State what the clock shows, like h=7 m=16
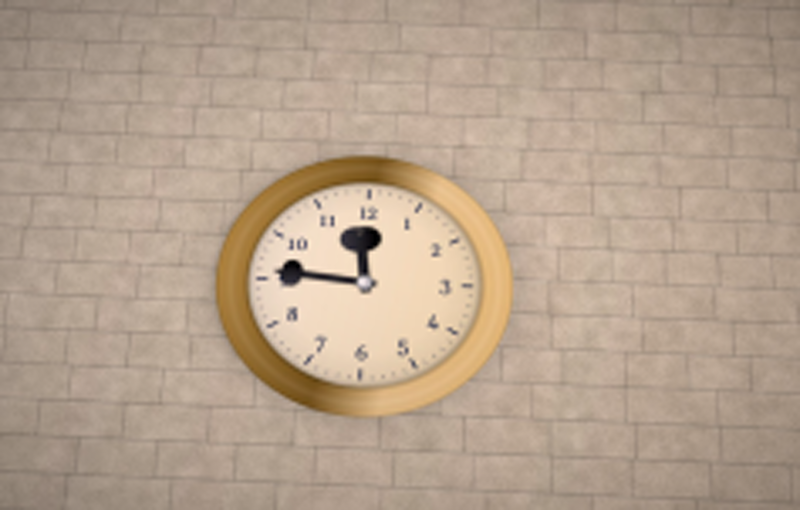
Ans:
h=11 m=46
